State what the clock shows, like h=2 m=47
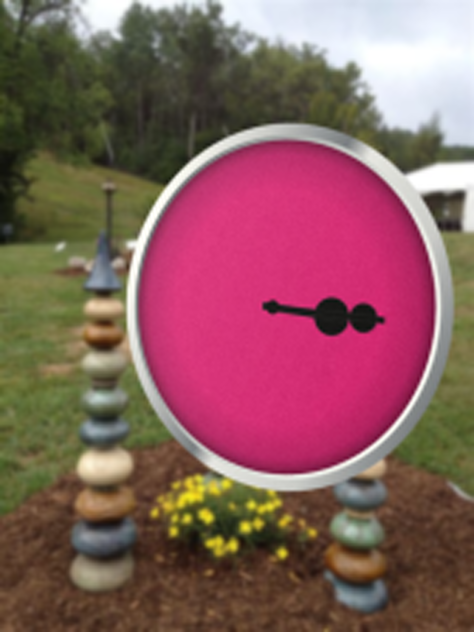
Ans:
h=3 m=16
